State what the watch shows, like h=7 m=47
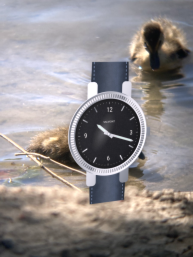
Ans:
h=10 m=18
